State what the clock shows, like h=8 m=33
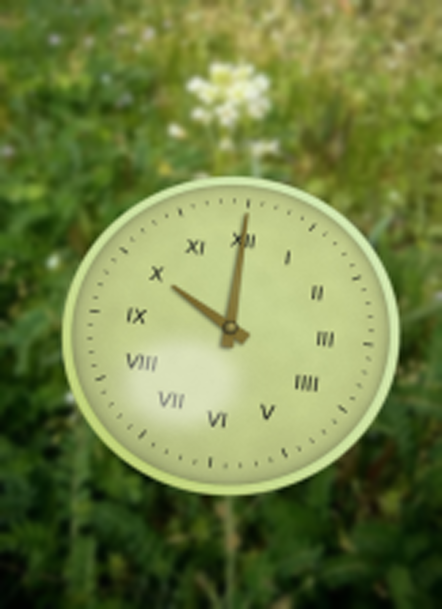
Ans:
h=10 m=0
